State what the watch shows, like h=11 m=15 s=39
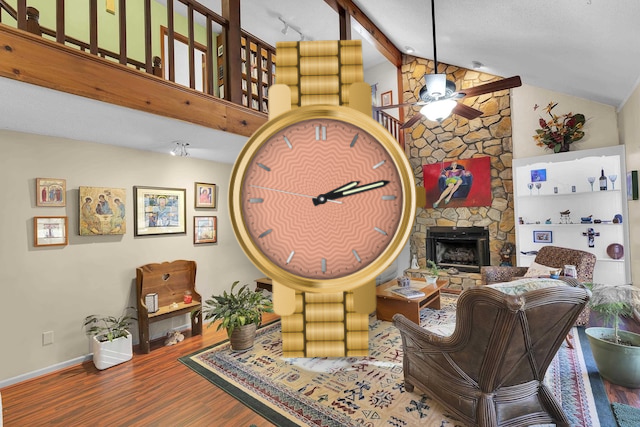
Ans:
h=2 m=12 s=47
